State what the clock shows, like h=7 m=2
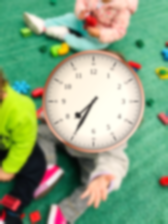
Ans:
h=7 m=35
